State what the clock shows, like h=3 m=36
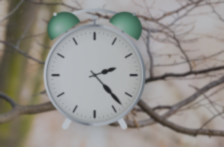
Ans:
h=2 m=23
